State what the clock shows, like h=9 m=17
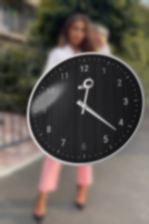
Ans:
h=12 m=22
